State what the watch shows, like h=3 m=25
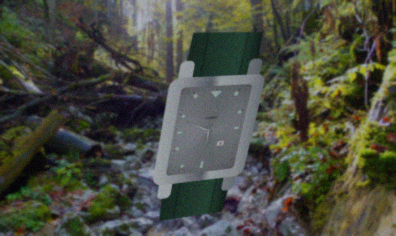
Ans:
h=5 m=49
